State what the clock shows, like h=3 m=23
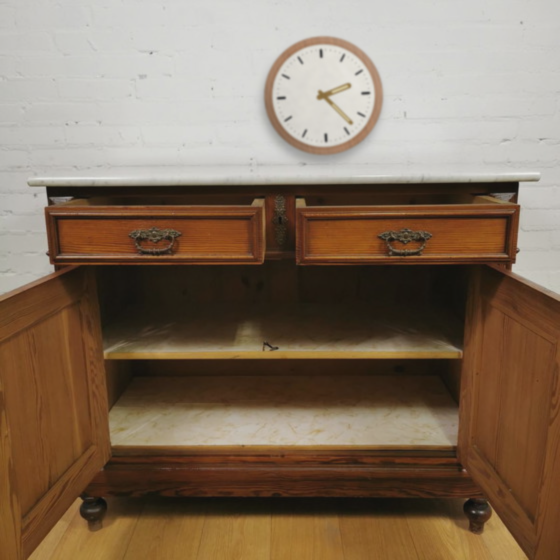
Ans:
h=2 m=23
